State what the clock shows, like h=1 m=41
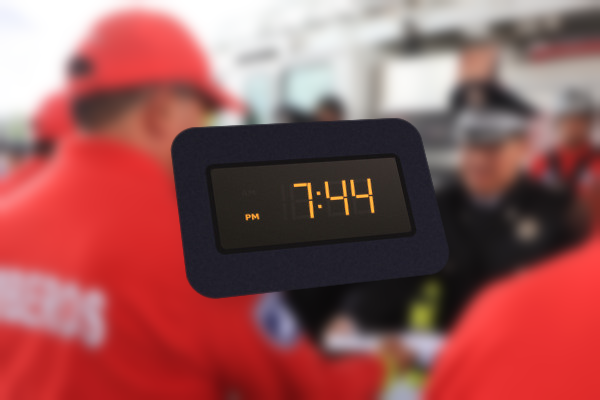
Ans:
h=7 m=44
